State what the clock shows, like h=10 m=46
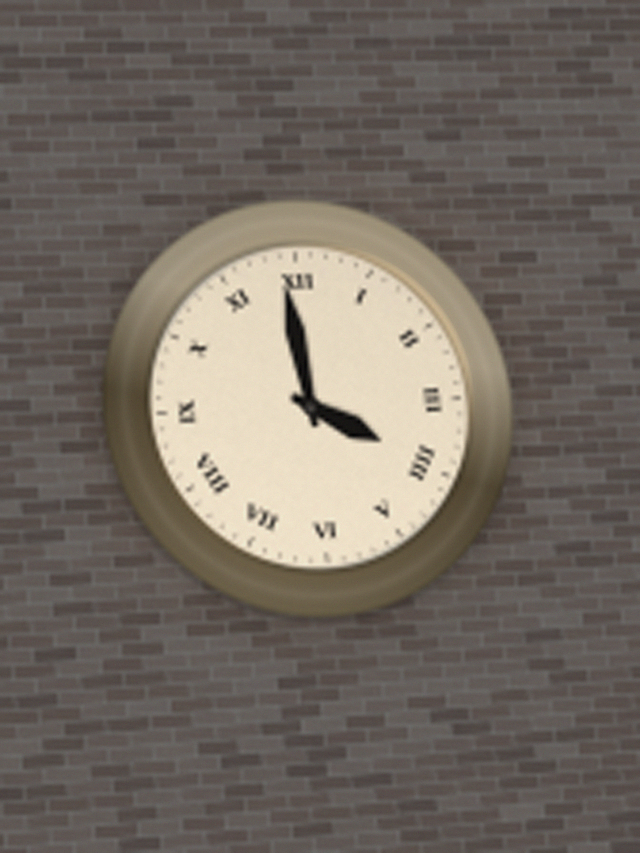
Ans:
h=3 m=59
